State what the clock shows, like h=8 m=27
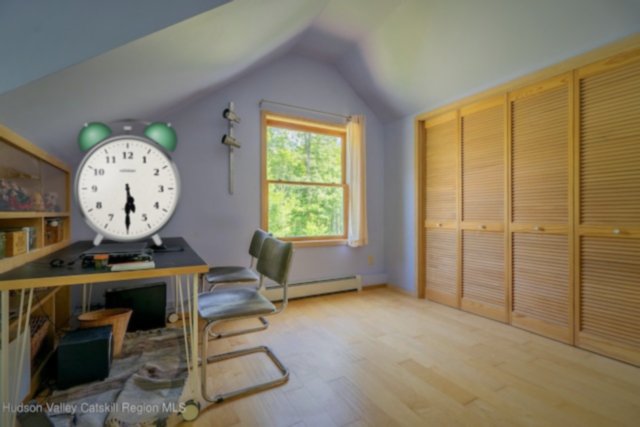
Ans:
h=5 m=30
